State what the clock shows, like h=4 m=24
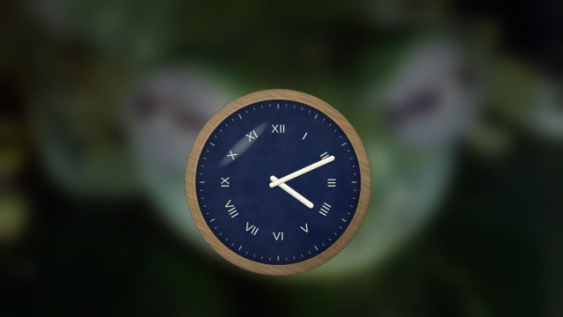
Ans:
h=4 m=11
